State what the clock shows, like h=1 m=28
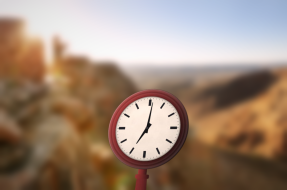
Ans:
h=7 m=1
